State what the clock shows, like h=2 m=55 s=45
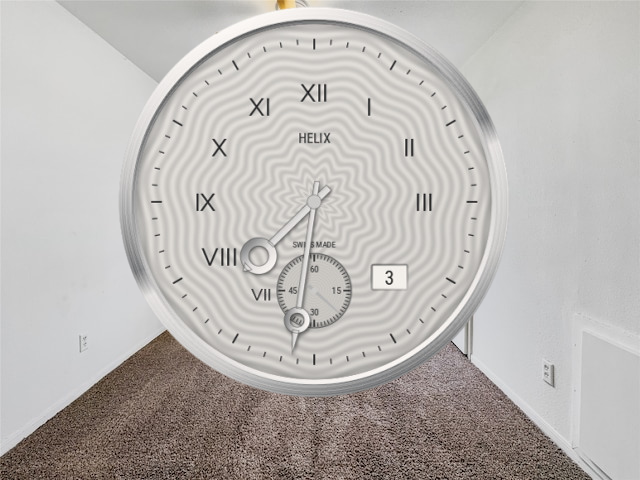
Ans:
h=7 m=31 s=22
